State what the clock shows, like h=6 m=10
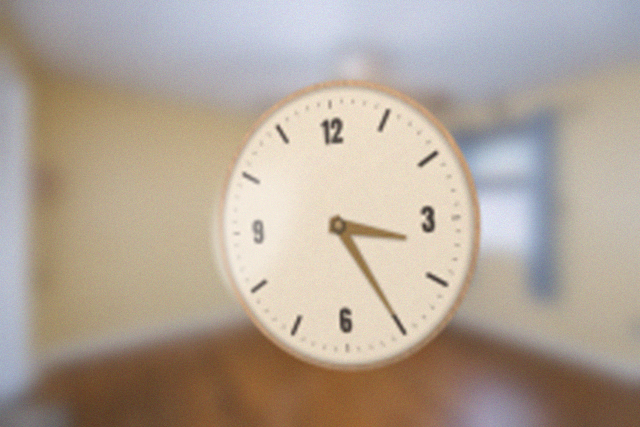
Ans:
h=3 m=25
